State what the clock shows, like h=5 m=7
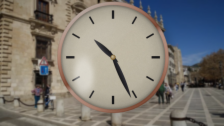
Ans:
h=10 m=26
